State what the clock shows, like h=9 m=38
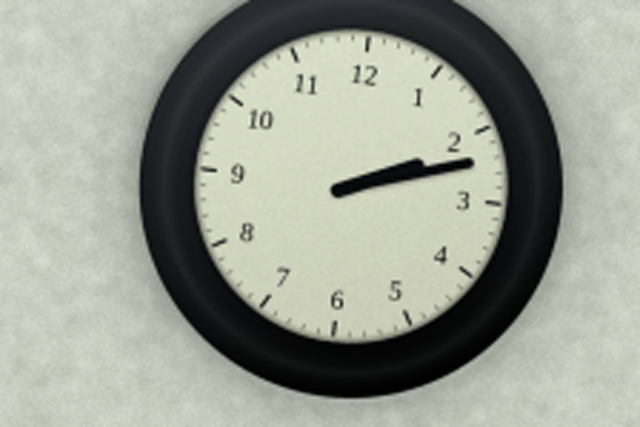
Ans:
h=2 m=12
